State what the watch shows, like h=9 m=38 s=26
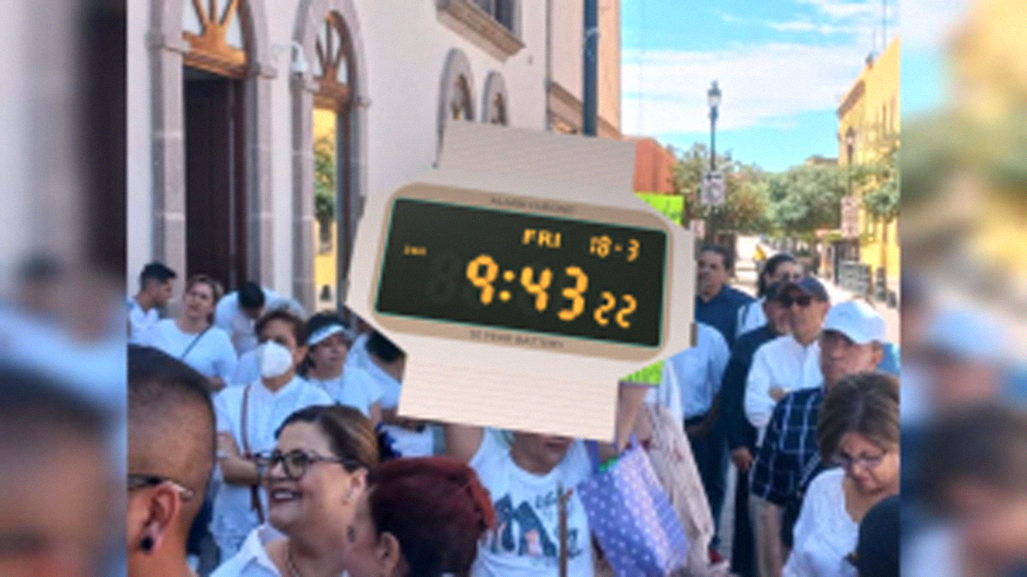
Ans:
h=9 m=43 s=22
